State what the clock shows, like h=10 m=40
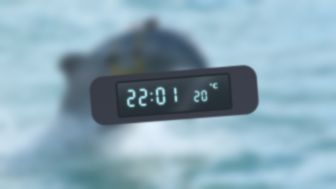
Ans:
h=22 m=1
